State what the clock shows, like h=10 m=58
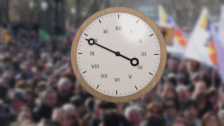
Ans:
h=3 m=49
